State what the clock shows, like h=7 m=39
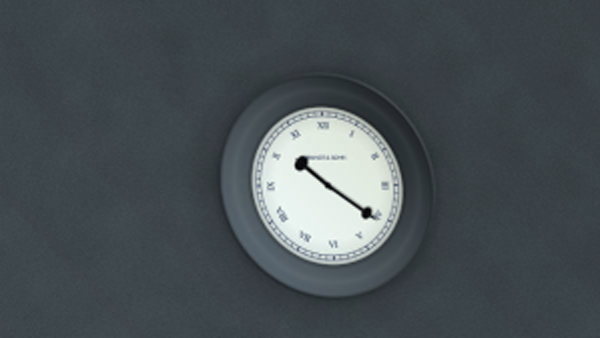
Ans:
h=10 m=21
